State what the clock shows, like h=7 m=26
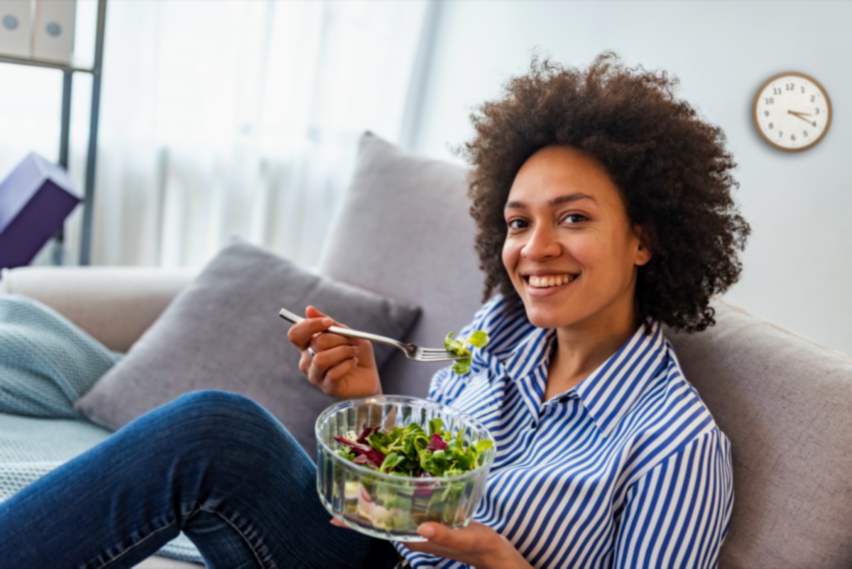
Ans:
h=3 m=20
